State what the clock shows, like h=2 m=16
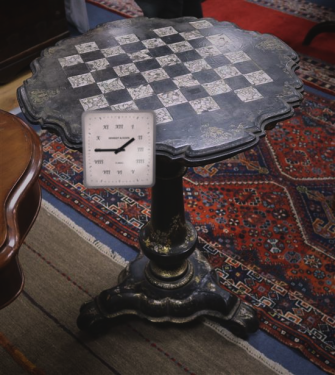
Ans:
h=1 m=45
